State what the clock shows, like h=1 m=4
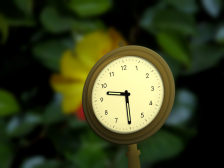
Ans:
h=9 m=30
